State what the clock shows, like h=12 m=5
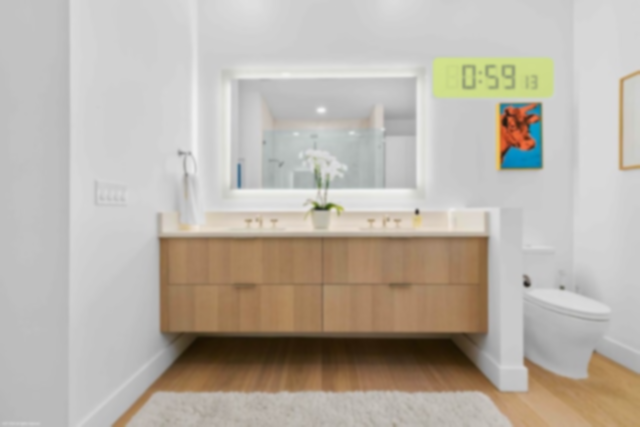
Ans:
h=0 m=59
